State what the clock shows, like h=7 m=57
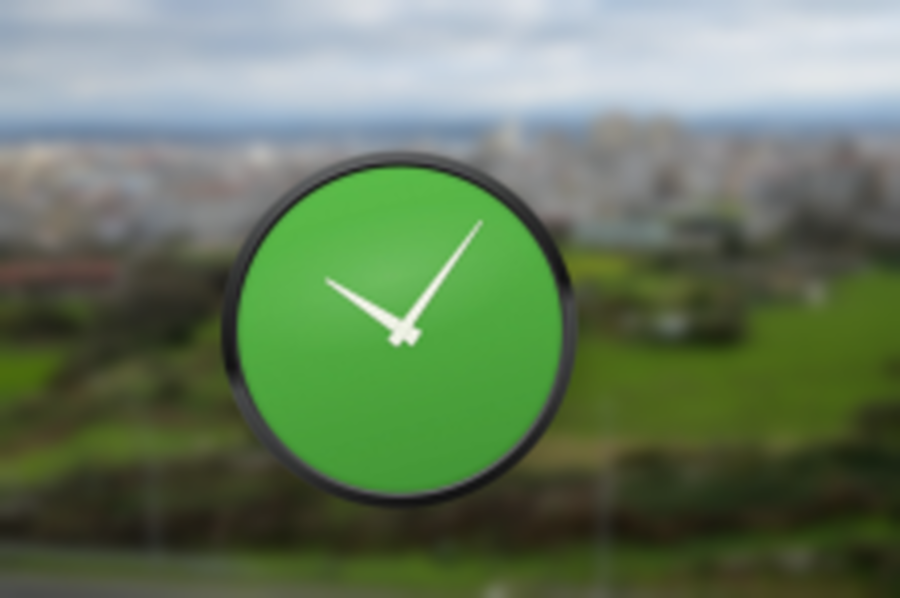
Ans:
h=10 m=6
